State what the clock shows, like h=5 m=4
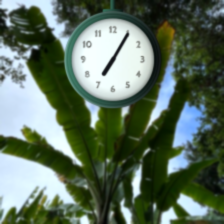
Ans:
h=7 m=5
